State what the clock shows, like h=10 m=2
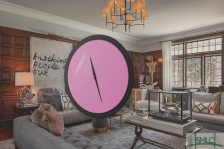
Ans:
h=11 m=27
